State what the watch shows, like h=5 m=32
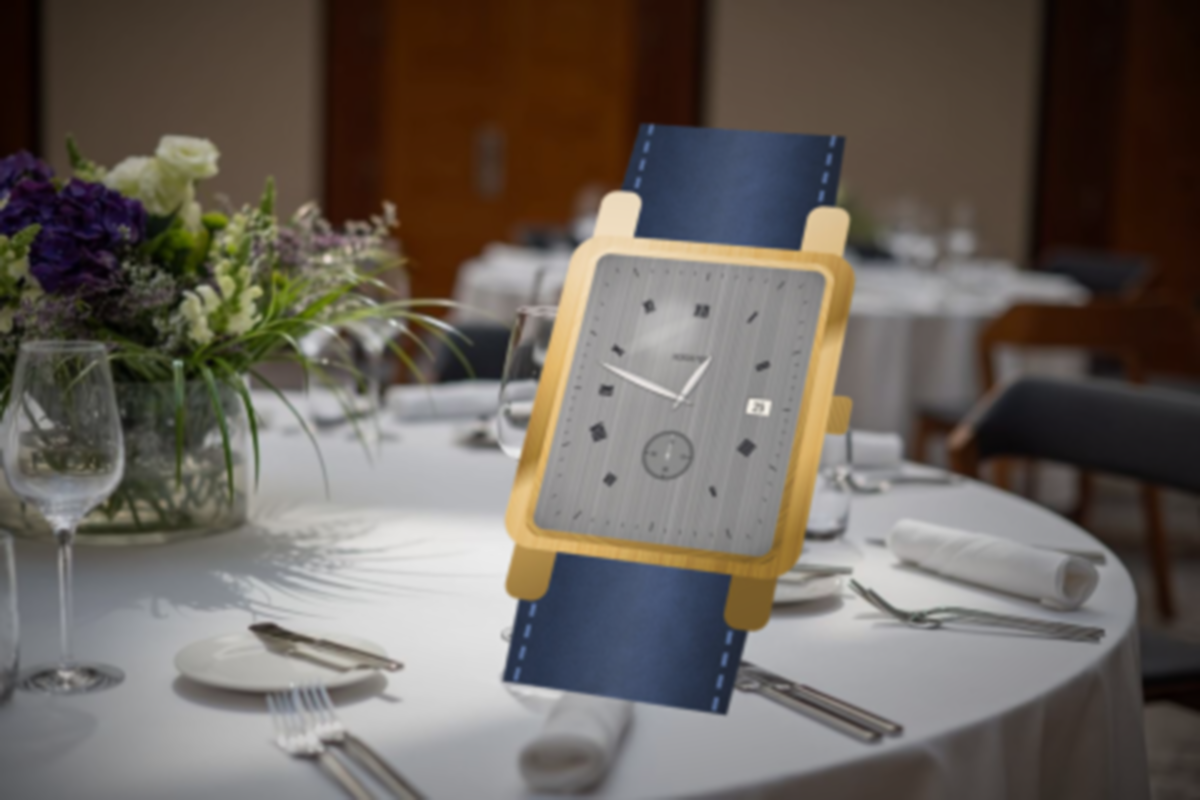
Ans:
h=12 m=48
